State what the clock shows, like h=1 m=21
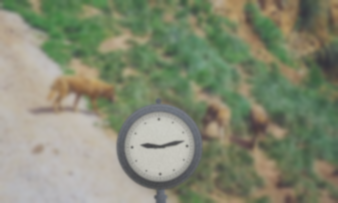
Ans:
h=9 m=13
